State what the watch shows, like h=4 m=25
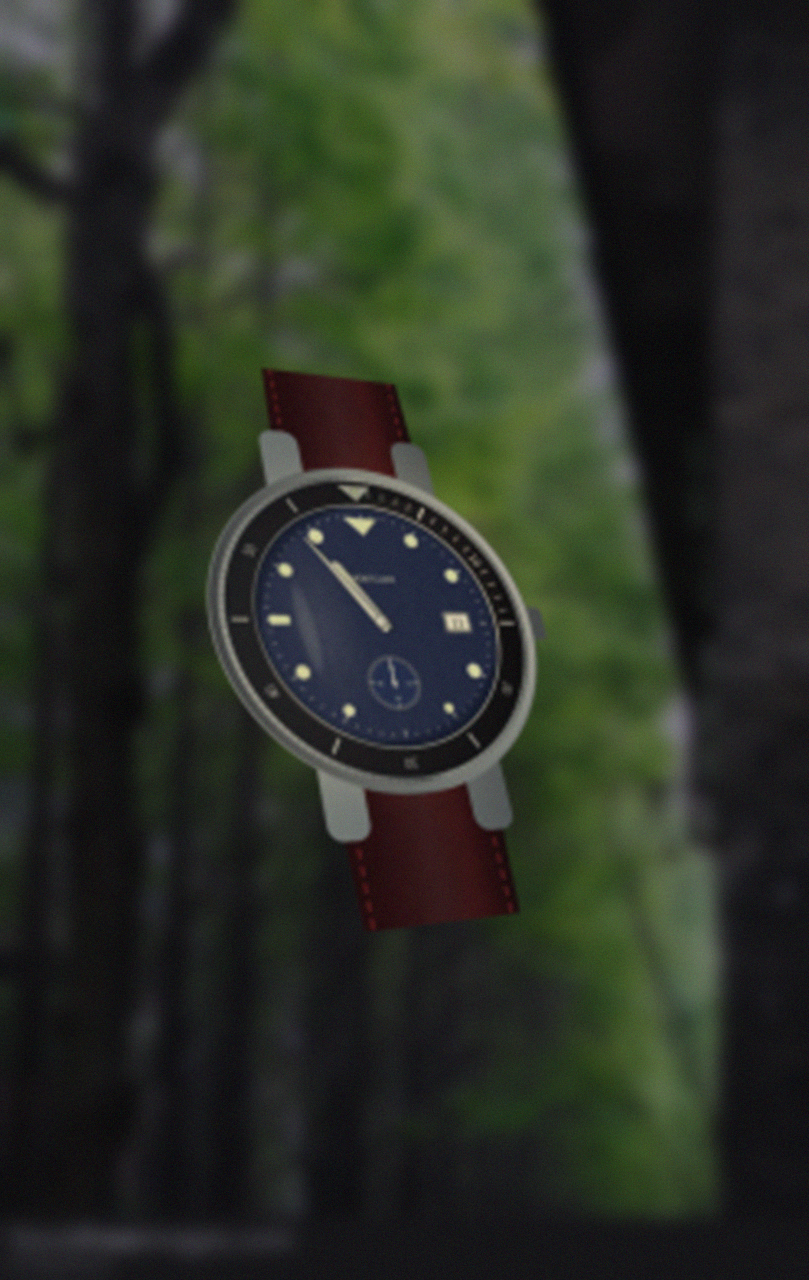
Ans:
h=10 m=54
